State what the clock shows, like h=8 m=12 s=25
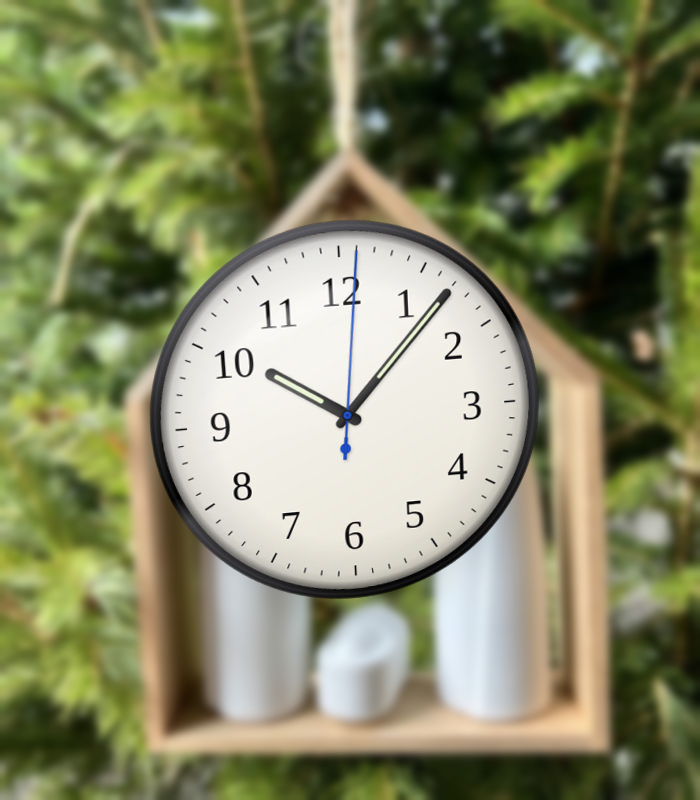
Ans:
h=10 m=7 s=1
